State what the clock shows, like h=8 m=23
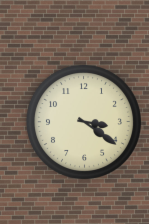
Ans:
h=3 m=21
